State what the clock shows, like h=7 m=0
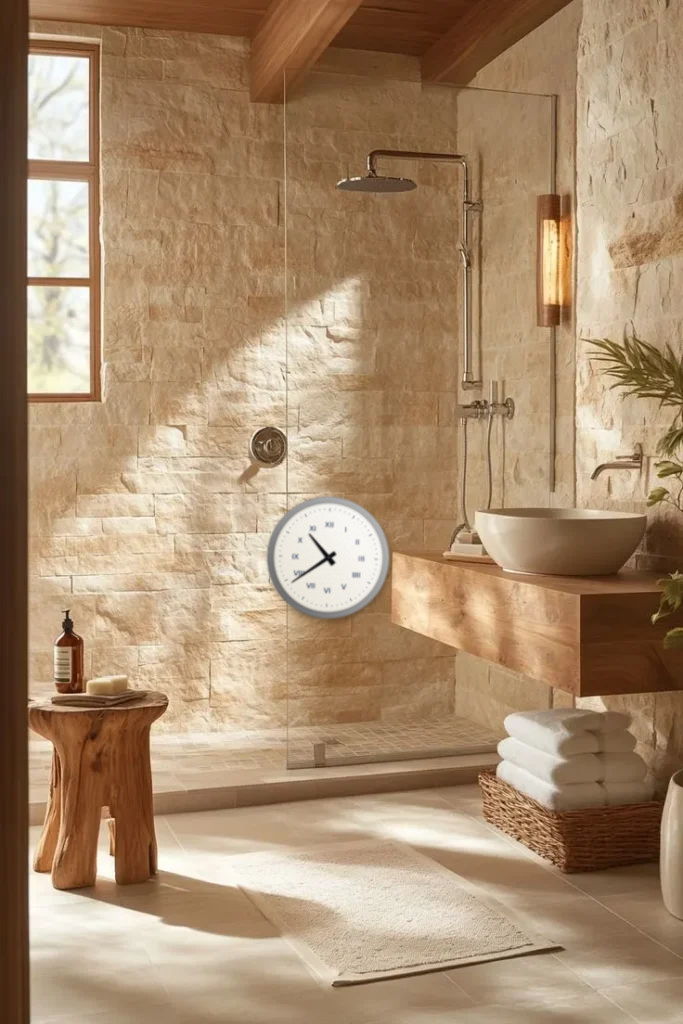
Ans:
h=10 m=39
